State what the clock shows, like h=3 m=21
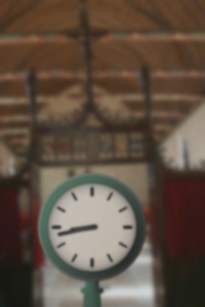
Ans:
h=8 m=43
